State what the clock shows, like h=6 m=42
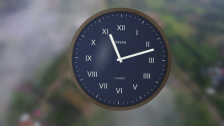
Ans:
h=11 m=12
